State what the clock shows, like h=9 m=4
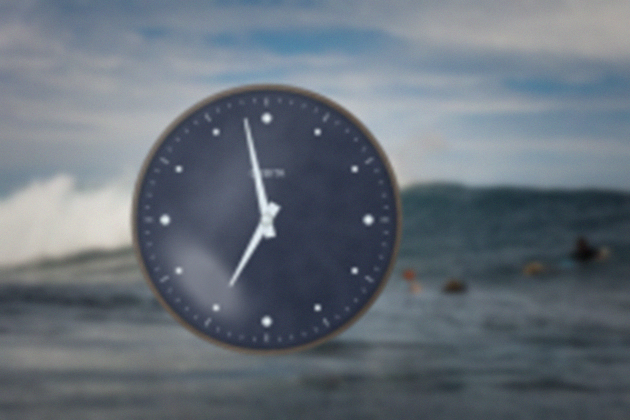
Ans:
h=6 m=58
